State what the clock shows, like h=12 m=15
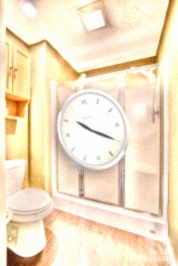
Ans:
h=10 m=20
